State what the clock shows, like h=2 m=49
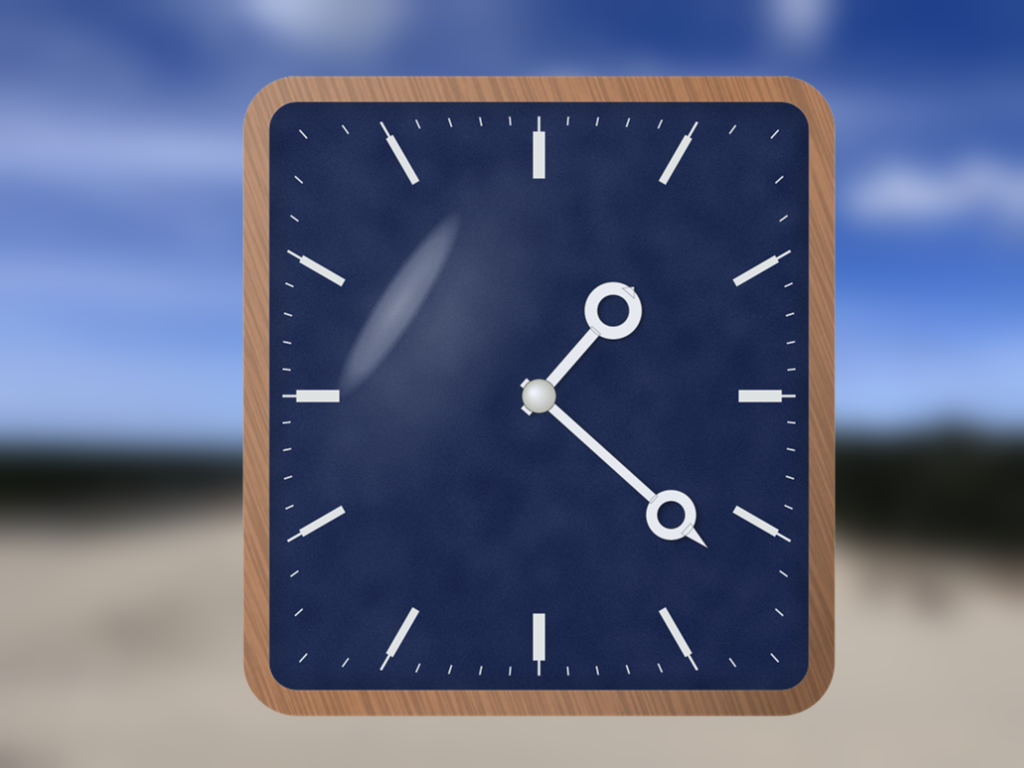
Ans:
h=1 m=22
